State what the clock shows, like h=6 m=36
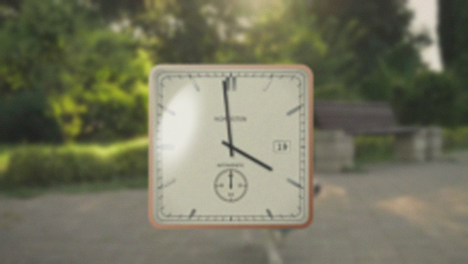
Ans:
h=3 m=59
